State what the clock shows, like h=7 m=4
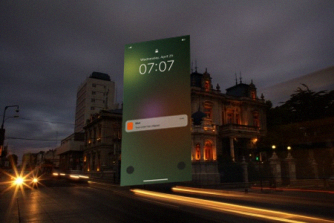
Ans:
h=7 m=7
